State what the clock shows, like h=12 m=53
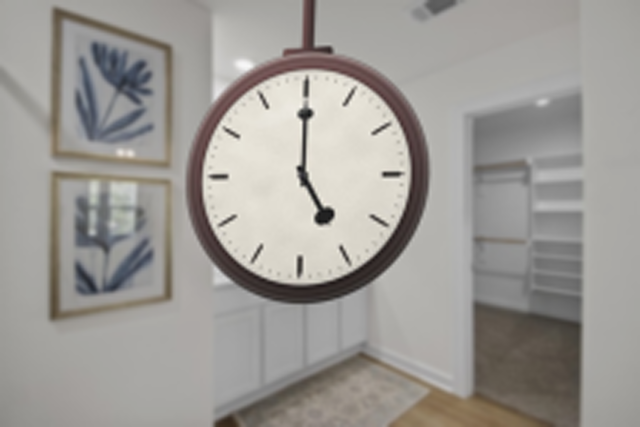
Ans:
h=5 m=0
